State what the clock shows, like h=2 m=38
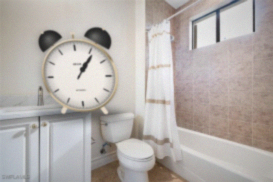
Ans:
h=1 m=6
